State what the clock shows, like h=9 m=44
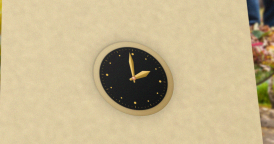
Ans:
h=1 m=59
